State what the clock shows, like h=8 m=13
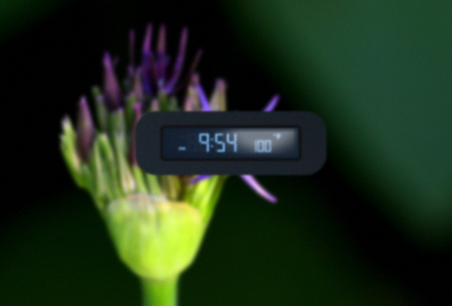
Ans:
h=9 m=54
